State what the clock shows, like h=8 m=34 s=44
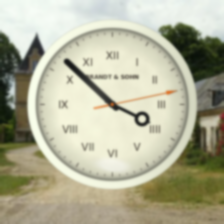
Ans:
h=3 m=52 s=13
